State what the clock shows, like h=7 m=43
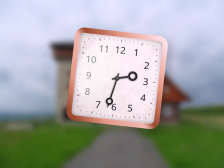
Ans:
h=2 m=32
